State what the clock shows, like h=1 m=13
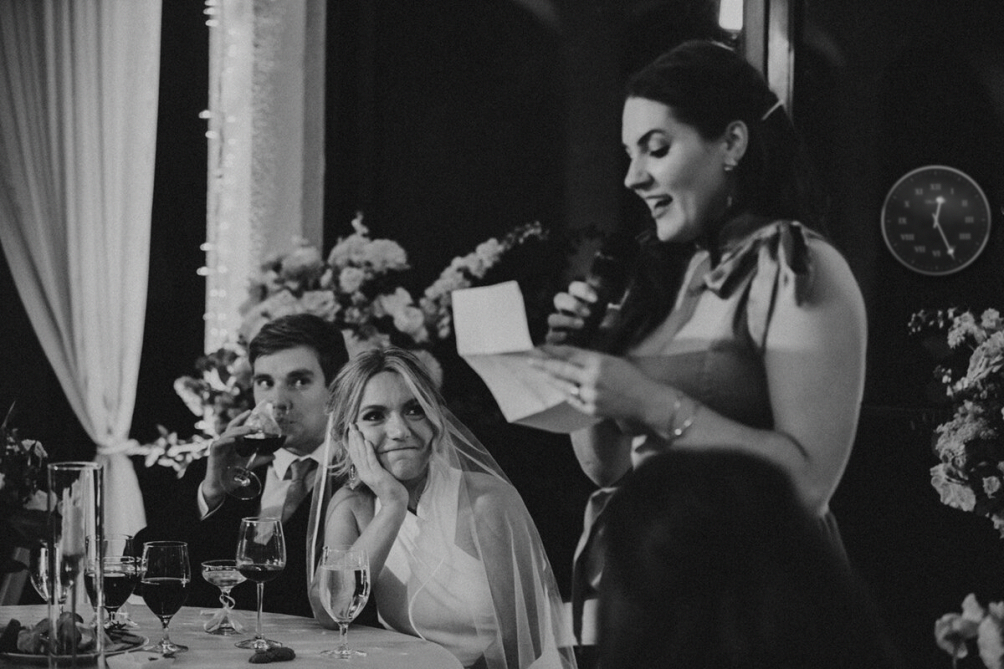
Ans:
h=12 m=26
